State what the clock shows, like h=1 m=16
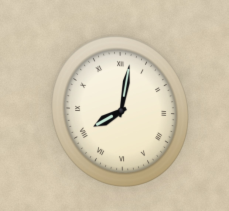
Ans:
h=8 m=2
